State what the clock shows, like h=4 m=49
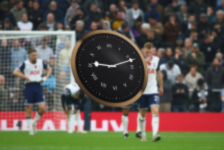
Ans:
h=9 m=12
